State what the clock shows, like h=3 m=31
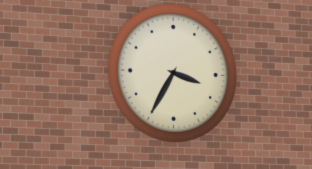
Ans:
h=3 m=35
